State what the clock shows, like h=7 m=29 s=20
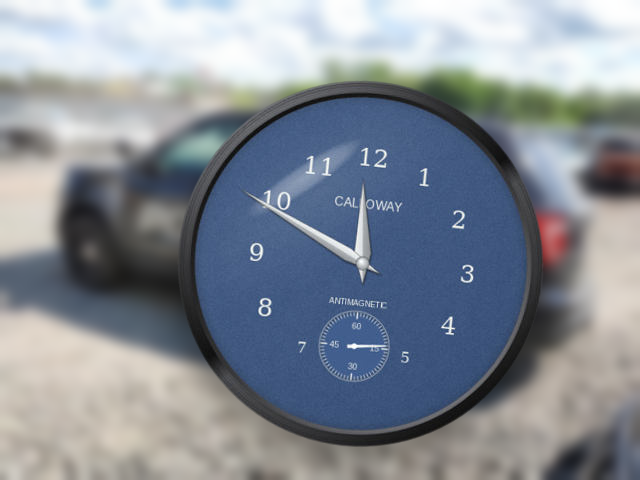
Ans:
h=11 m=49 s=14
